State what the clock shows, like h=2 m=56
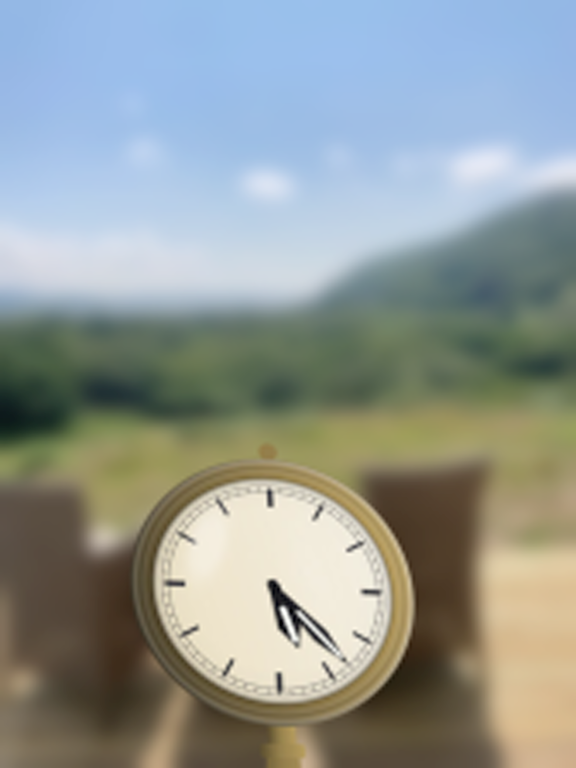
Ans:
h=5 m=23
